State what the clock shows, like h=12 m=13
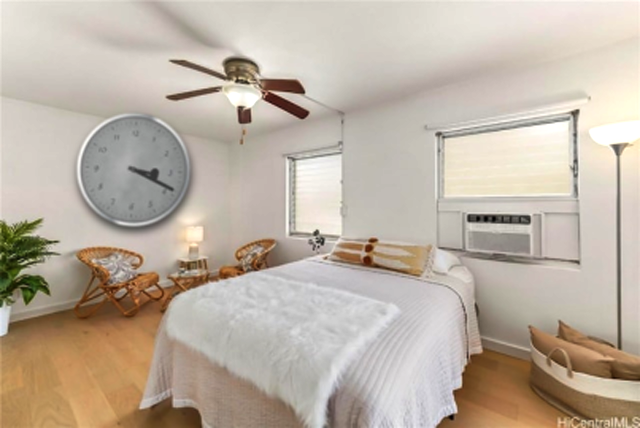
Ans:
h=3 m=19
